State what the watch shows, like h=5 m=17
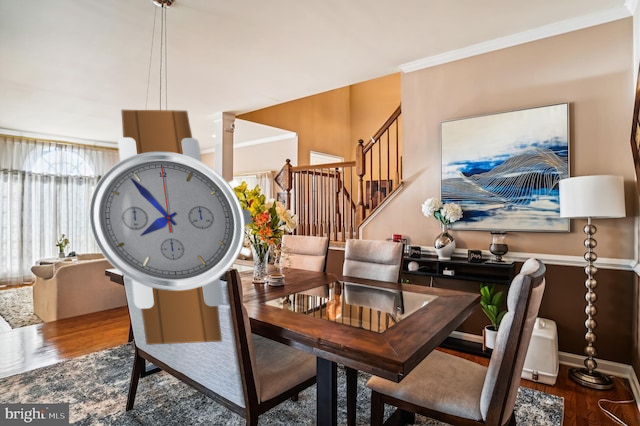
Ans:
h=7 m=54
